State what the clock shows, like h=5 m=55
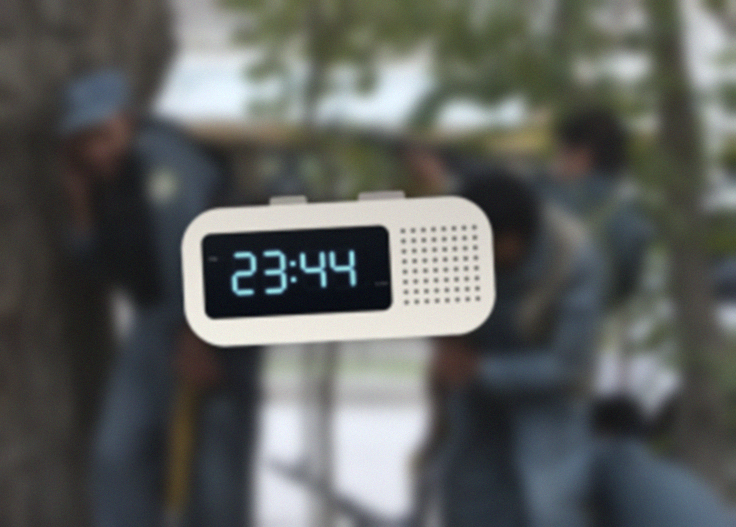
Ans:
h=23 m=44
